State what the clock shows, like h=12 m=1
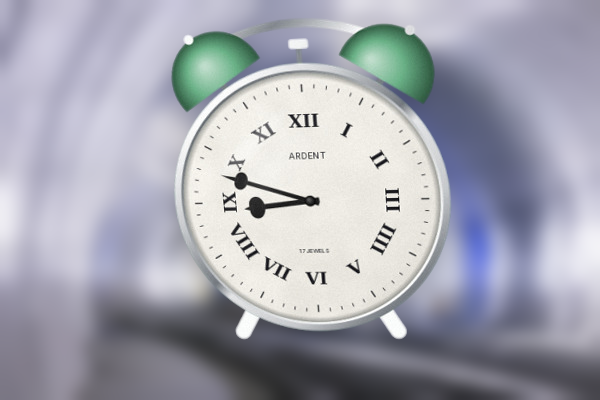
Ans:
h=8 m=48
